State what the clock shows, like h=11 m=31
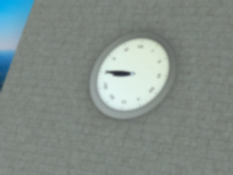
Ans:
h=8 m=45
